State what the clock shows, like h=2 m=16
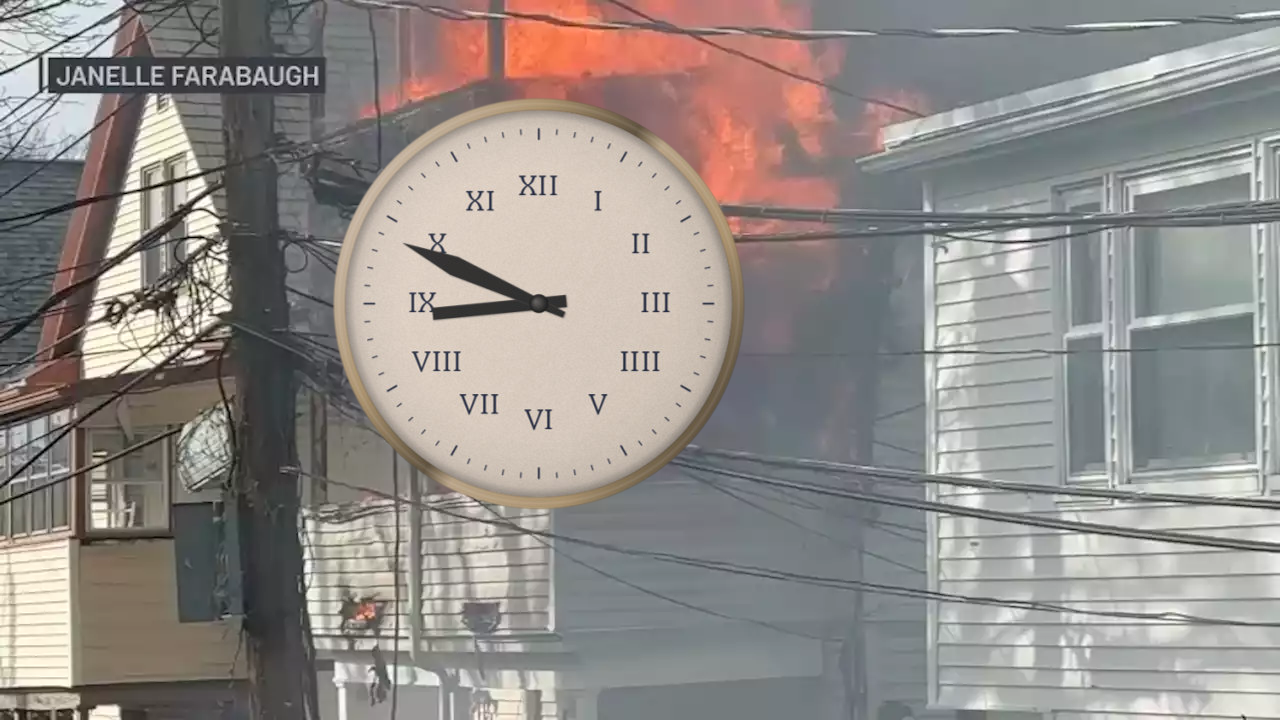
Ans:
h=8 m=49
